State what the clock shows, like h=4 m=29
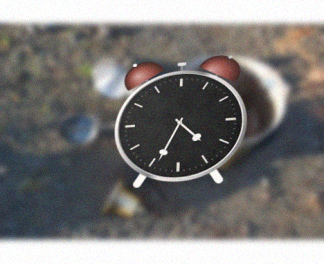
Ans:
h=4 m=34
